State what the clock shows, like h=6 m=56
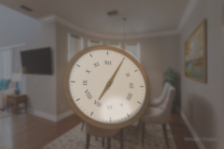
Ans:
h=7 m=5
